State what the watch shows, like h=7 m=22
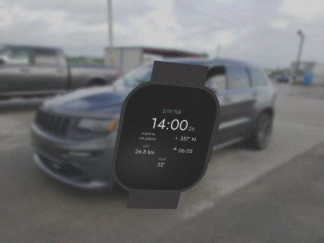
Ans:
h=14 m=0
